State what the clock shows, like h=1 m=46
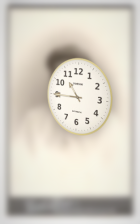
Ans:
h=10 m=45
